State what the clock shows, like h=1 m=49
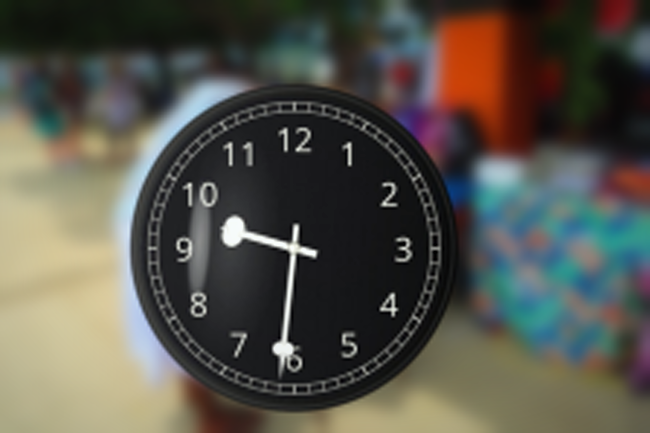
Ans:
h=9 m=31
